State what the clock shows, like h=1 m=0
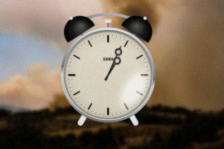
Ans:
h=1 m=4
